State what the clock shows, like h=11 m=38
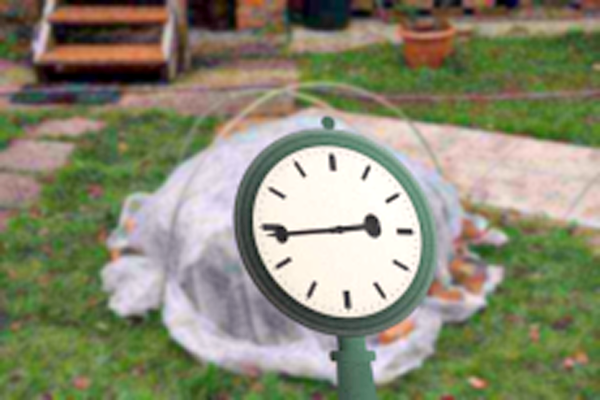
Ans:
h=2 m=44
